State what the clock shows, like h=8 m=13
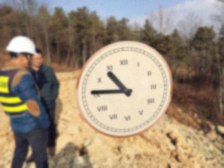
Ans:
h=10 m=46
